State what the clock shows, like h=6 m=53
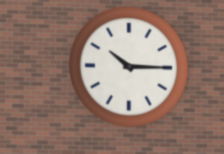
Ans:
h=10 m=15
